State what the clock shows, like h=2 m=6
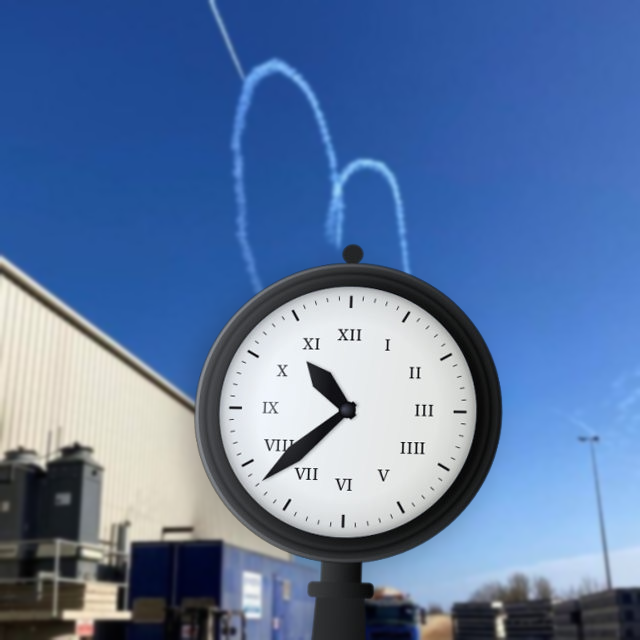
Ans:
h=10 m=38
